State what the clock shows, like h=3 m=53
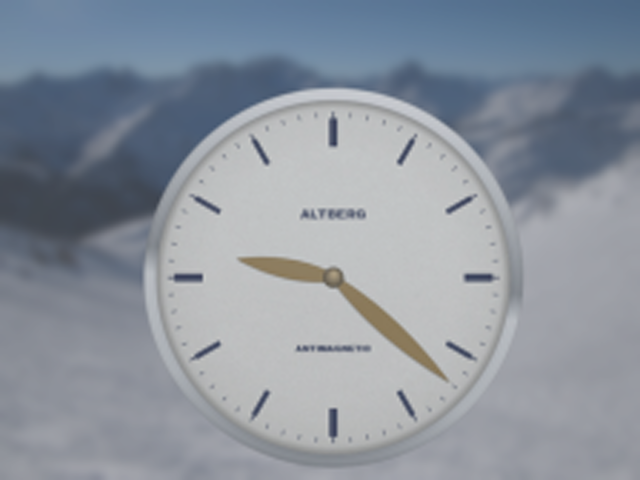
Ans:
h=9 m=22
